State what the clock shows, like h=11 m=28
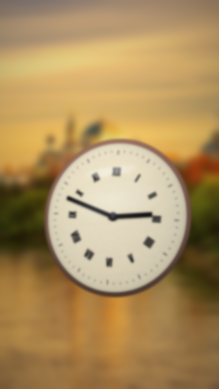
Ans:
h=2 m=48
